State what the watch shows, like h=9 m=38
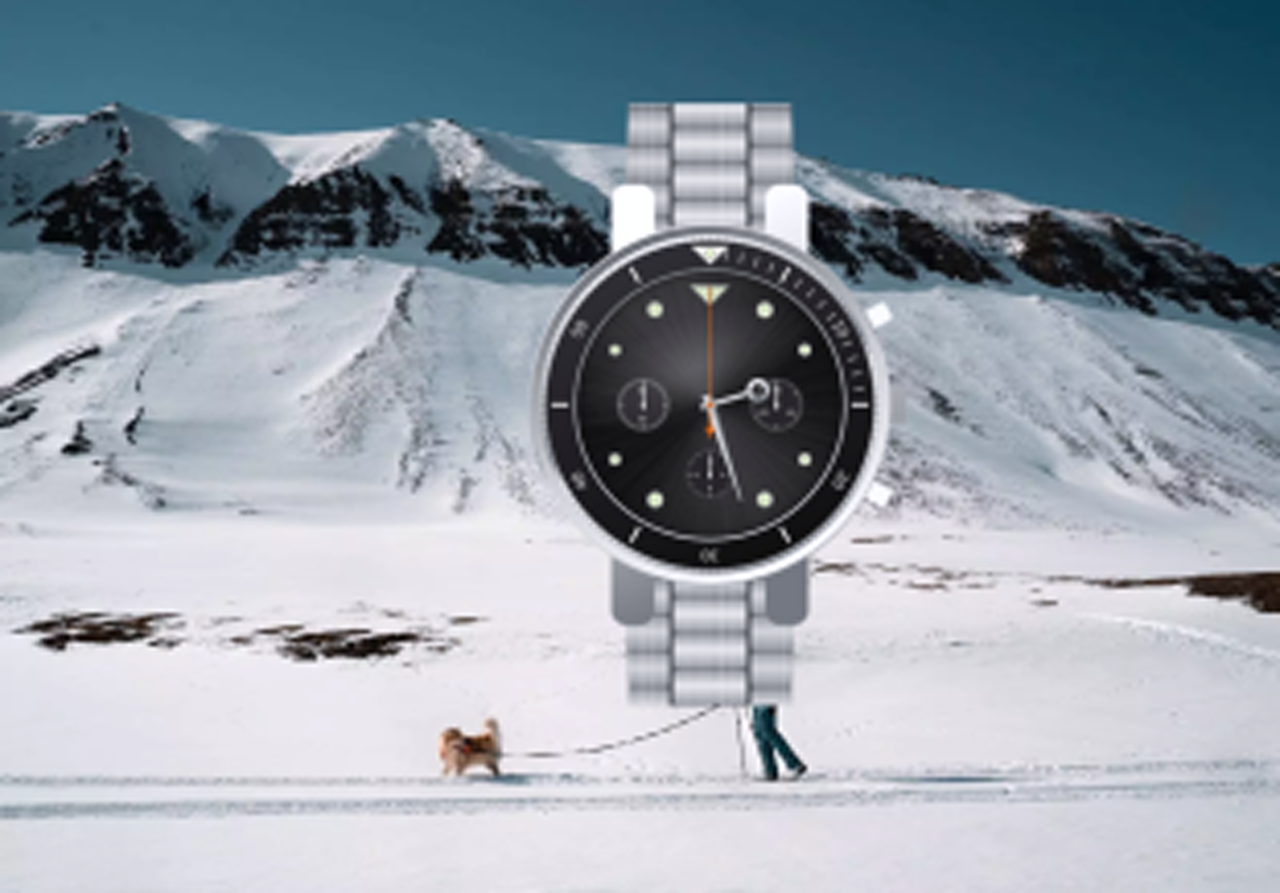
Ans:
h=2 m=27
